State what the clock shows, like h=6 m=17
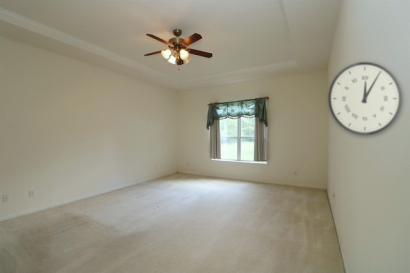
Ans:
h=12 m=5
